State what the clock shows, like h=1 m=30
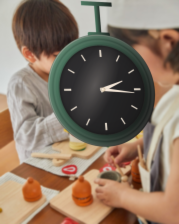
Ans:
h=2 m=16
